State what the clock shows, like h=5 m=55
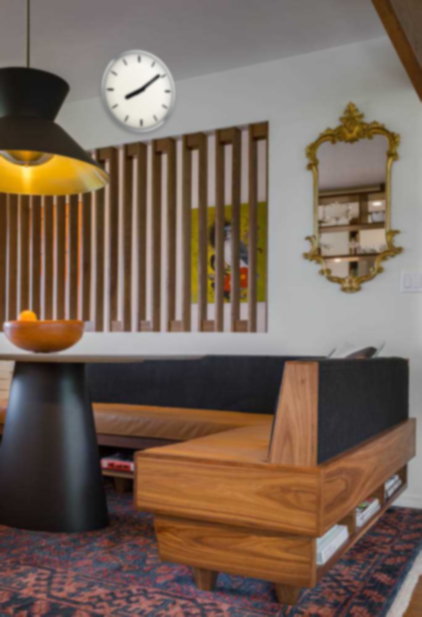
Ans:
h=8 m=9
